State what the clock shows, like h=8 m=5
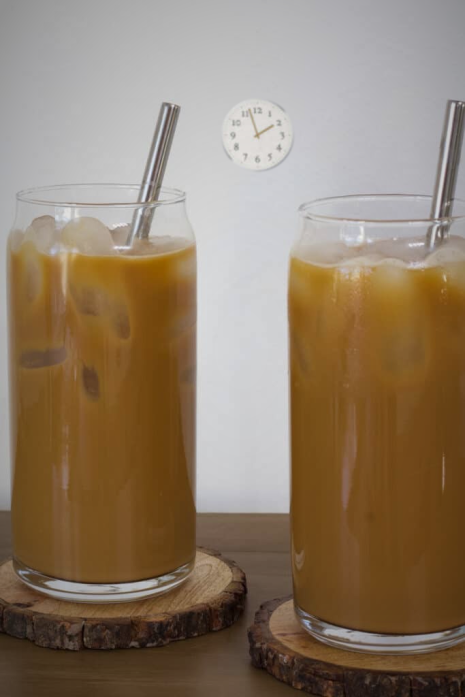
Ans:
h=1 m=57
